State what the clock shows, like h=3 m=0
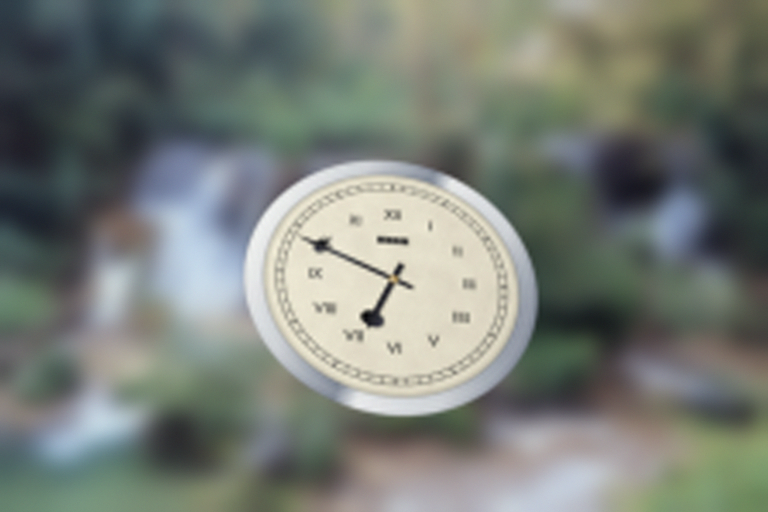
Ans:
h=6 m=49
